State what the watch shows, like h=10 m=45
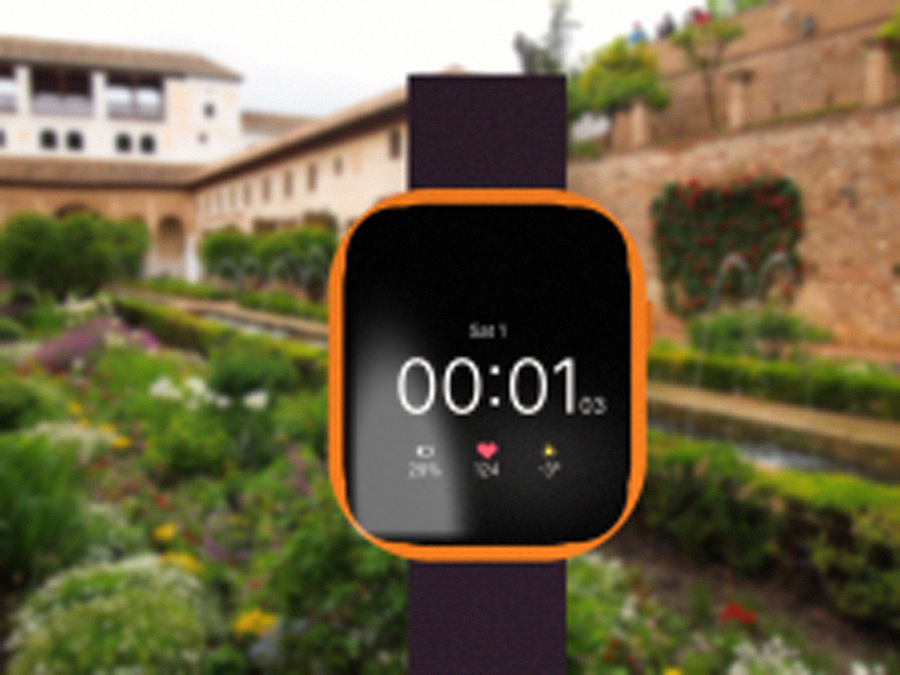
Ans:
h=0 m=1
